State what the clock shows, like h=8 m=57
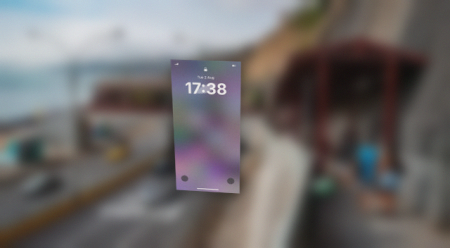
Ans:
h=17 m=38
